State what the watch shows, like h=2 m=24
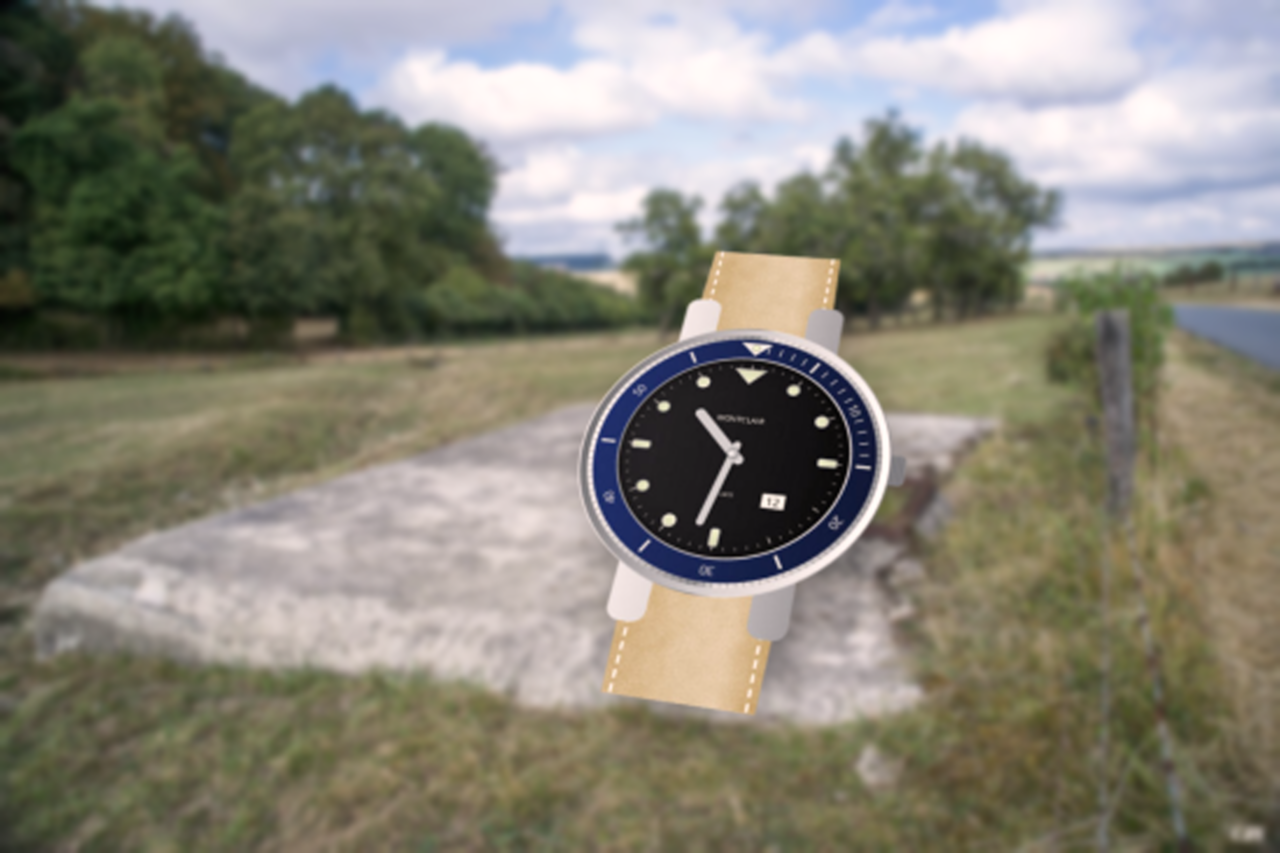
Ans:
h=10 m=32
